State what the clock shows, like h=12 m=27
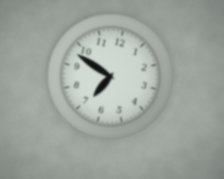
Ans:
h=6 m=48
